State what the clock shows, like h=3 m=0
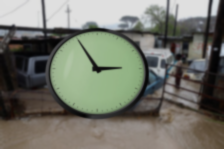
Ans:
h=2 m=55
